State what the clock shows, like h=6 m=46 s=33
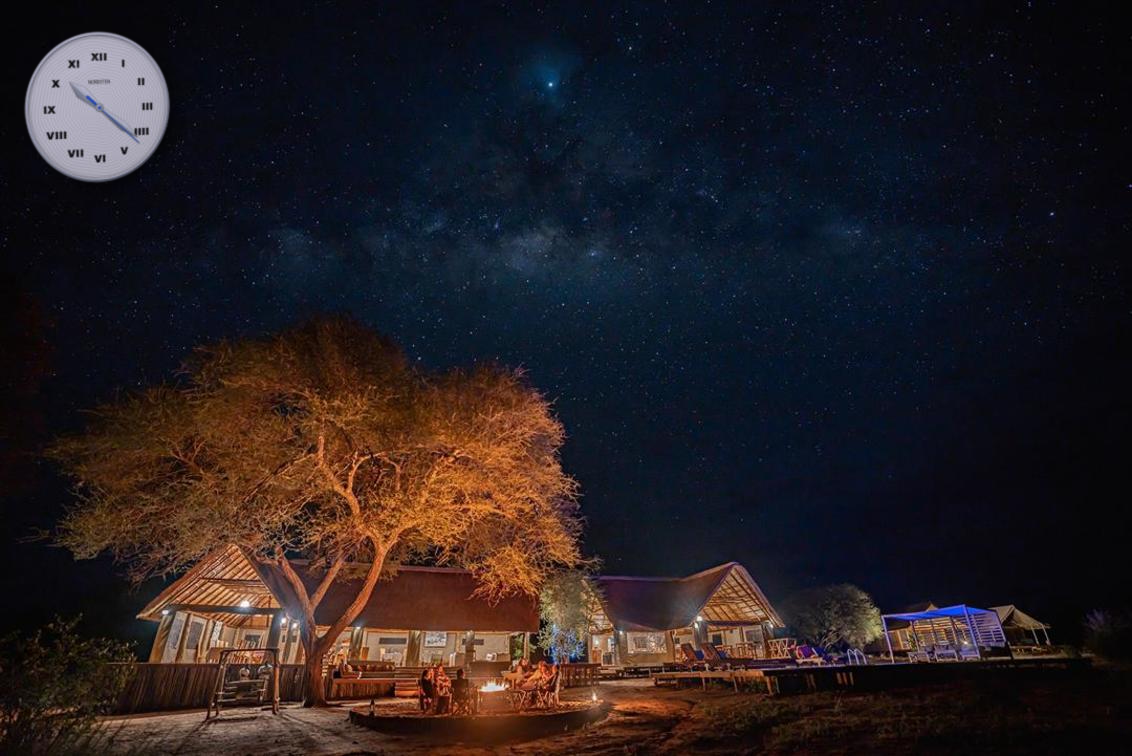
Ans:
h=10 m=21 s=22
